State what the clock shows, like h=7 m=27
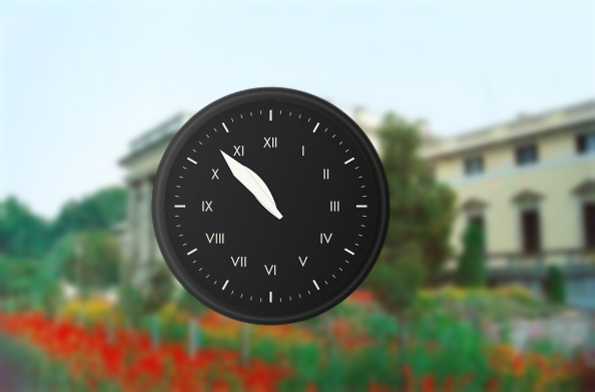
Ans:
h=10 m=53
